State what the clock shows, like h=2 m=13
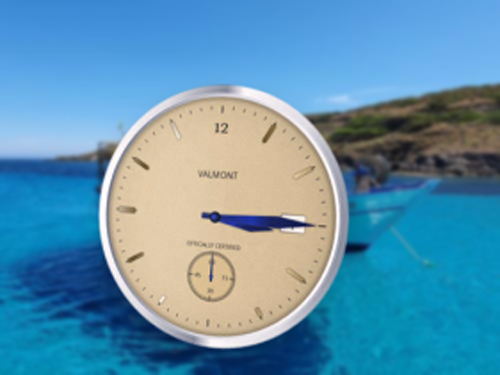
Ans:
h=3 m=15
